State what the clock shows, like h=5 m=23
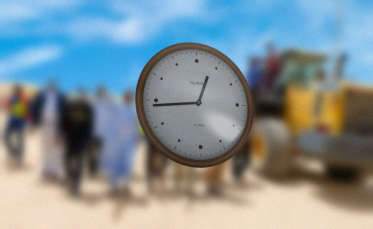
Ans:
h=12 m=44
